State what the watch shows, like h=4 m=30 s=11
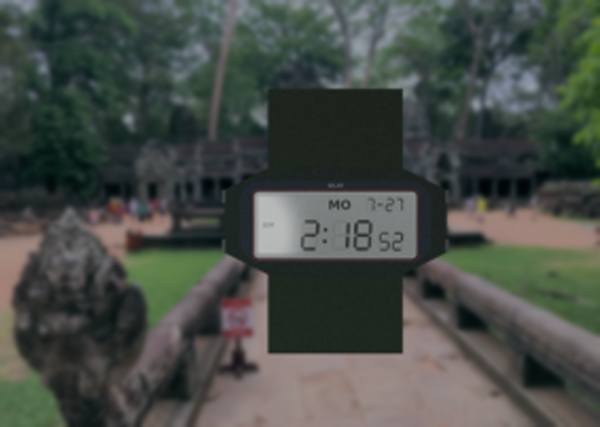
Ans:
h=2 m=18 s=52
